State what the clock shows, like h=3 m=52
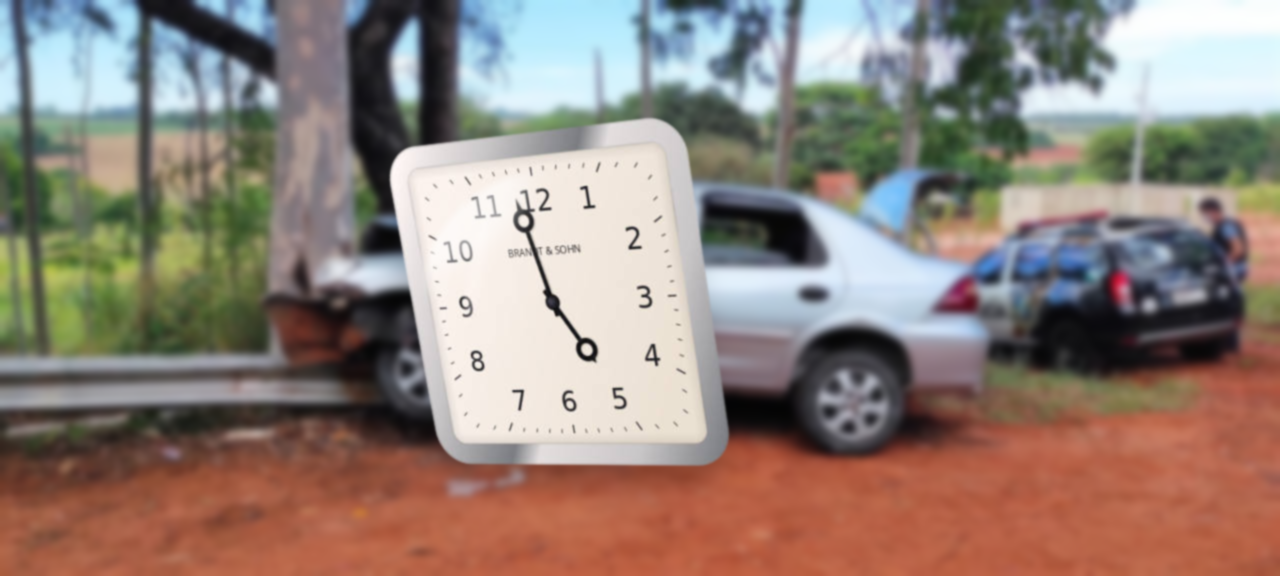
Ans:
h=4 m=58
